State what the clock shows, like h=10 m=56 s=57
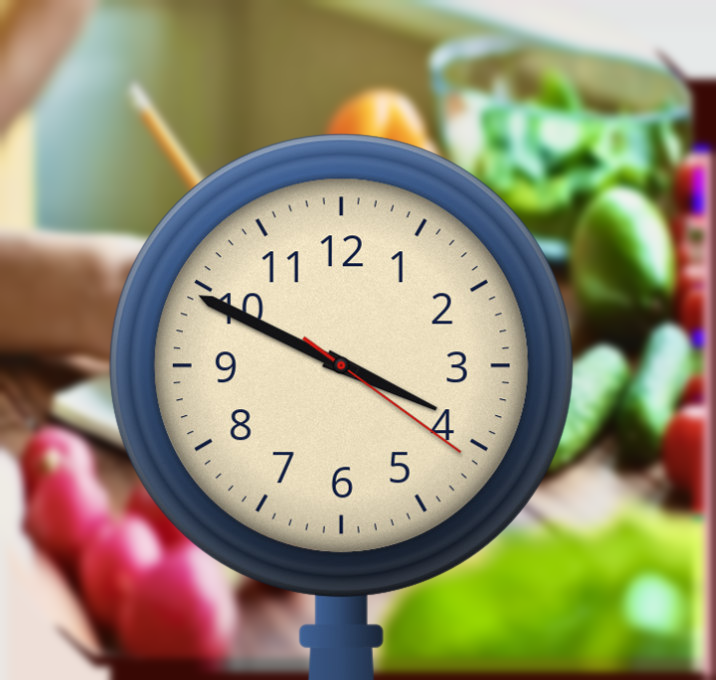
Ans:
h=3 m=49 s=21
